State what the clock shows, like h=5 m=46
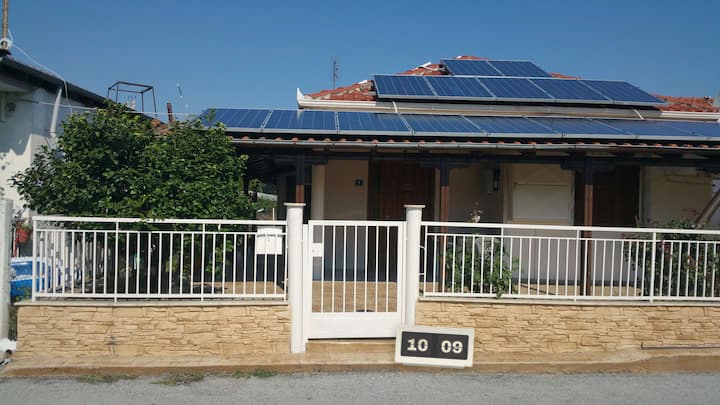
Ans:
h=10 m=9
